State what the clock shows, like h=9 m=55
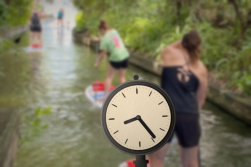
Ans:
h=8 m=24
